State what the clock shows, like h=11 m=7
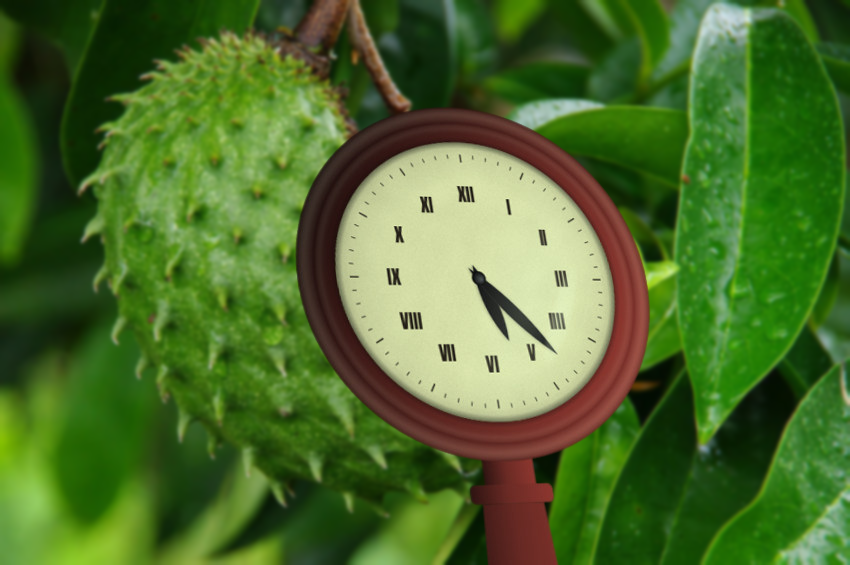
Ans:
h=5 m=23
